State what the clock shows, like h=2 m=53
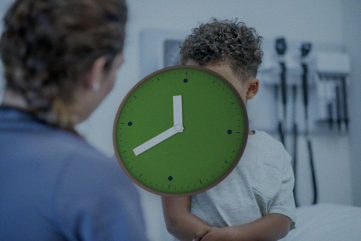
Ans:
h=11 m=39
